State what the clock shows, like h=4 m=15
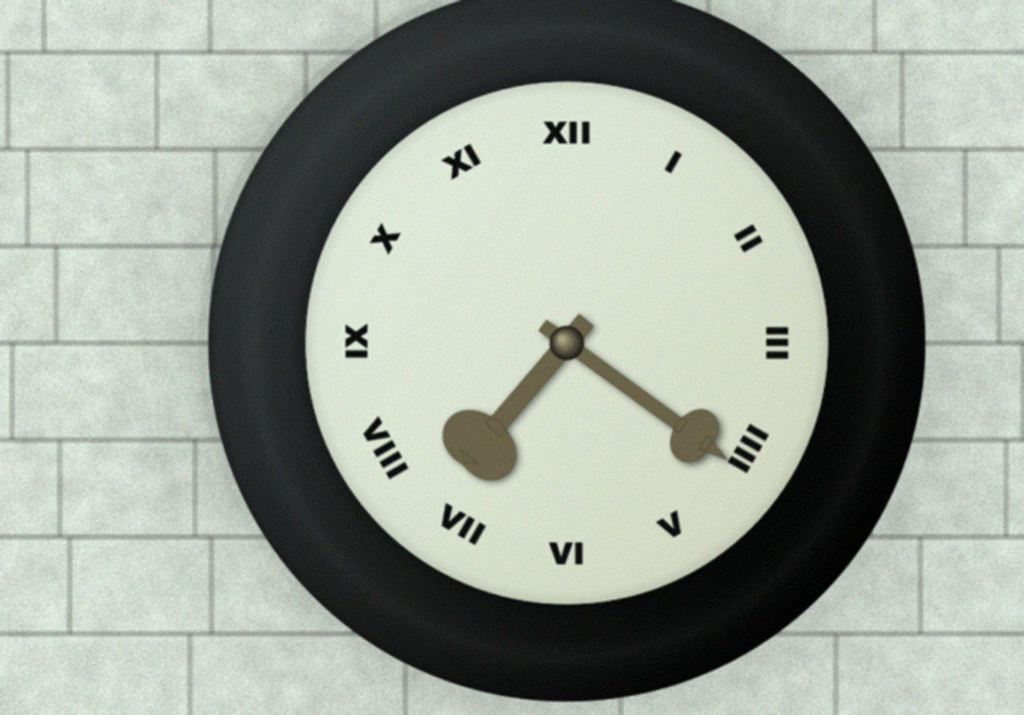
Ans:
h=7 m=21
